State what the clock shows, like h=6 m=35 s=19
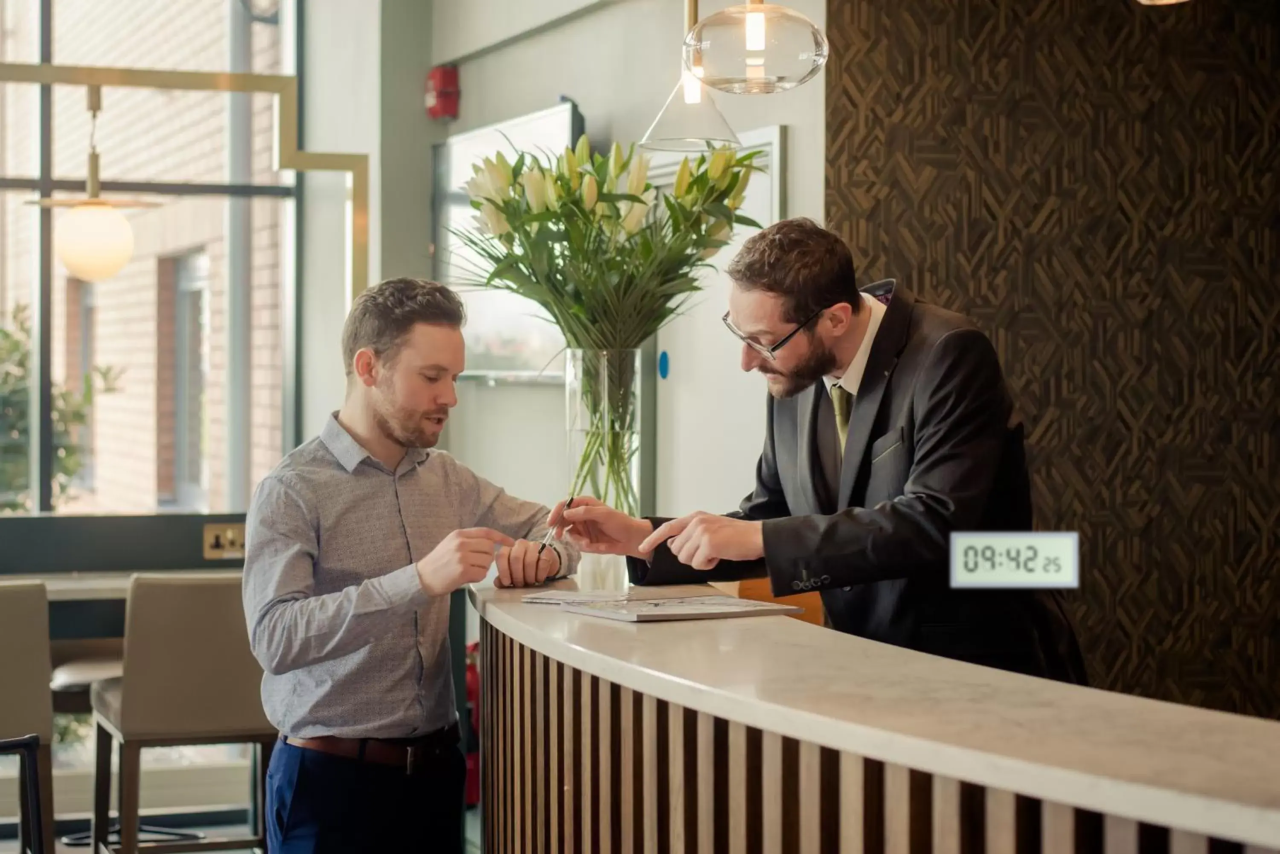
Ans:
h=9 m=42 s=25
